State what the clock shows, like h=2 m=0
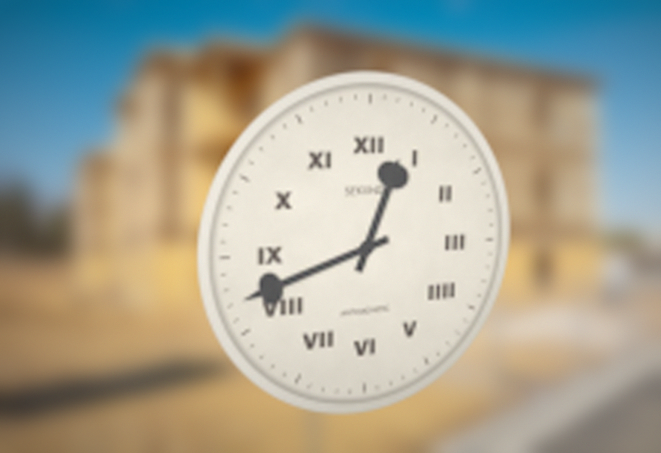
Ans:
h=12 m=42
